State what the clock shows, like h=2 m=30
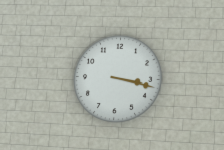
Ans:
h=3 m=17
